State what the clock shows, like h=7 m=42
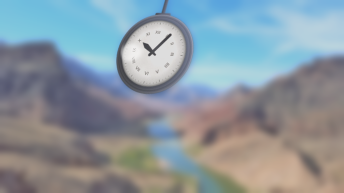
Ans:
h=10 m=6
